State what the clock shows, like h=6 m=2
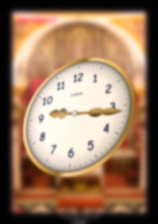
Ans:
h=9 m=16
